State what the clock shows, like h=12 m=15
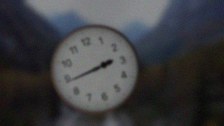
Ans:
h=2 m=44
